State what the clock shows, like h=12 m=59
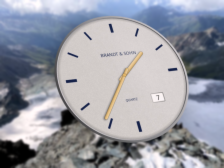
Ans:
h=1 m=36
